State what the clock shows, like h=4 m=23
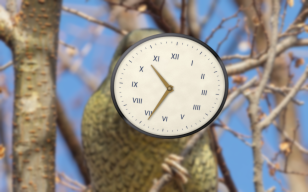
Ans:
h=10 m=34
